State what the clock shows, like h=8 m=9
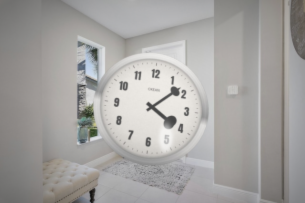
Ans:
h=4 m=8
